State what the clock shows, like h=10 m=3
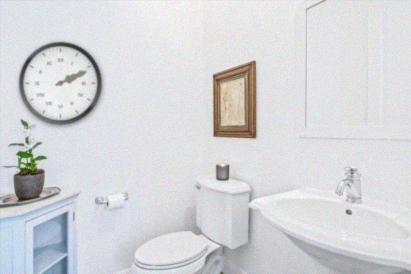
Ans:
h=2 m=11
